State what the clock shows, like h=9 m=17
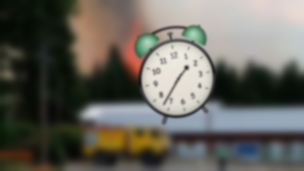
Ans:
h=1 m=37
